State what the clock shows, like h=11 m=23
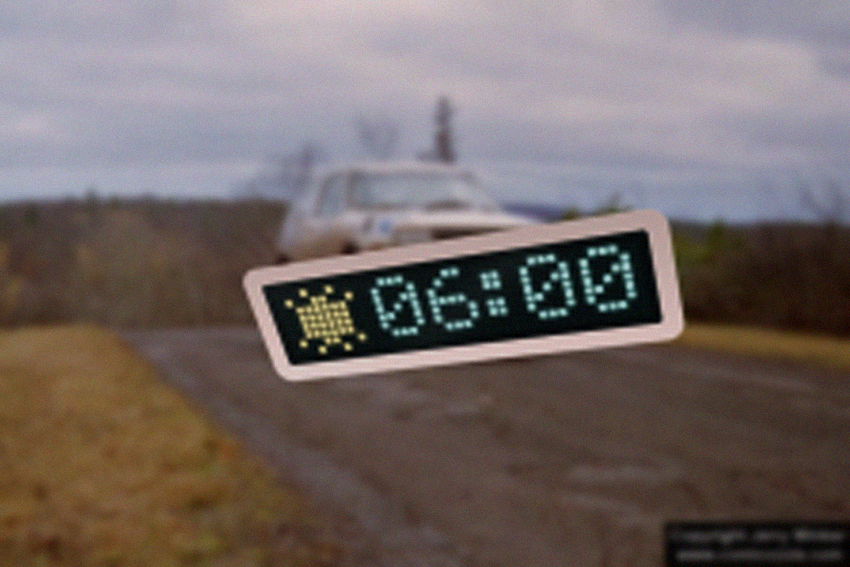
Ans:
h=6 m=0
